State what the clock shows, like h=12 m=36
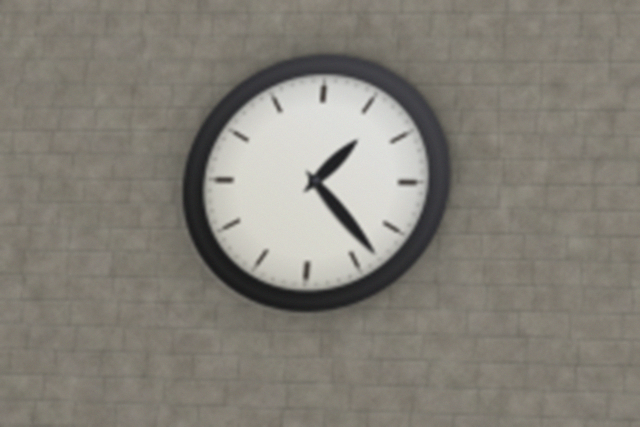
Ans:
h=1 m=23
